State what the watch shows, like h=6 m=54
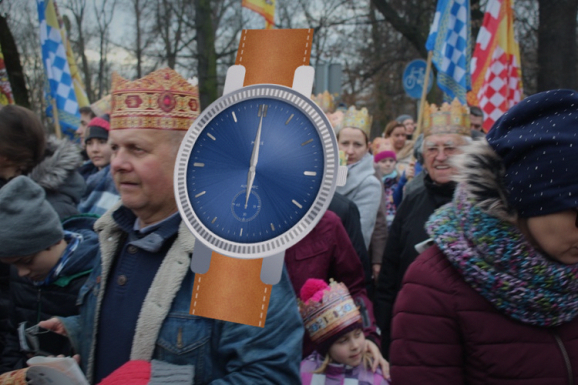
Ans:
h=6 m=0
